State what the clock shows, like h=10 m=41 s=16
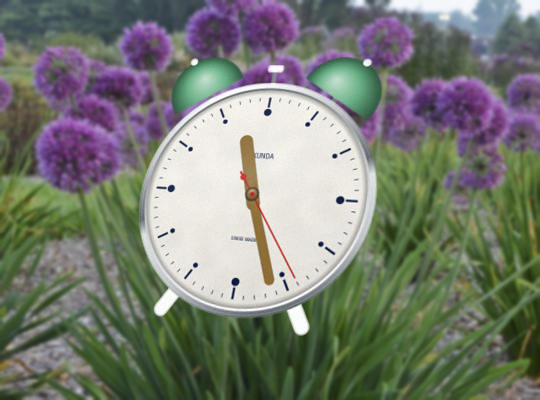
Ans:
h=11 m=26 s=24
